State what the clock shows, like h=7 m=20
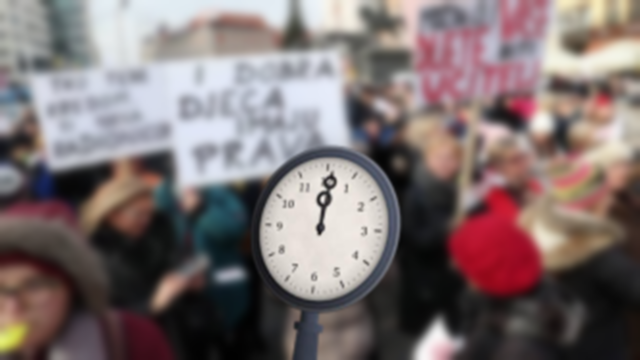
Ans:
h=12 m=1
